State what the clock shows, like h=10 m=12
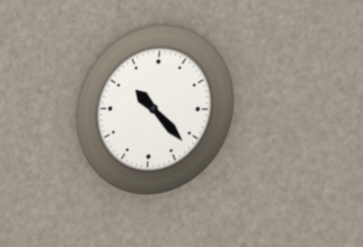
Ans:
h=10 m=22
